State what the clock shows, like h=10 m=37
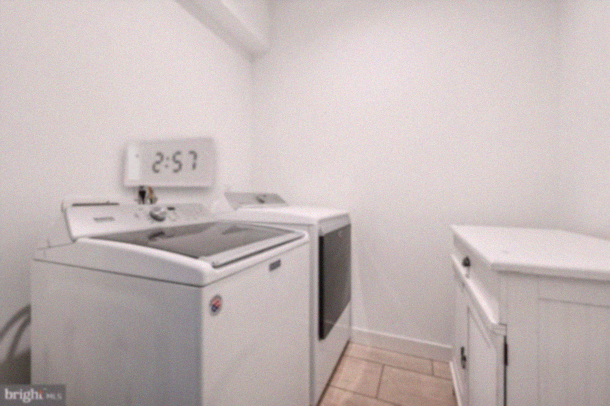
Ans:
h=2 m=57
